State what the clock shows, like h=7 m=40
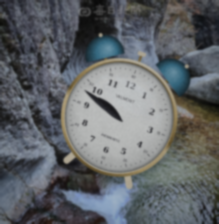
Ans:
h=9 m=48
